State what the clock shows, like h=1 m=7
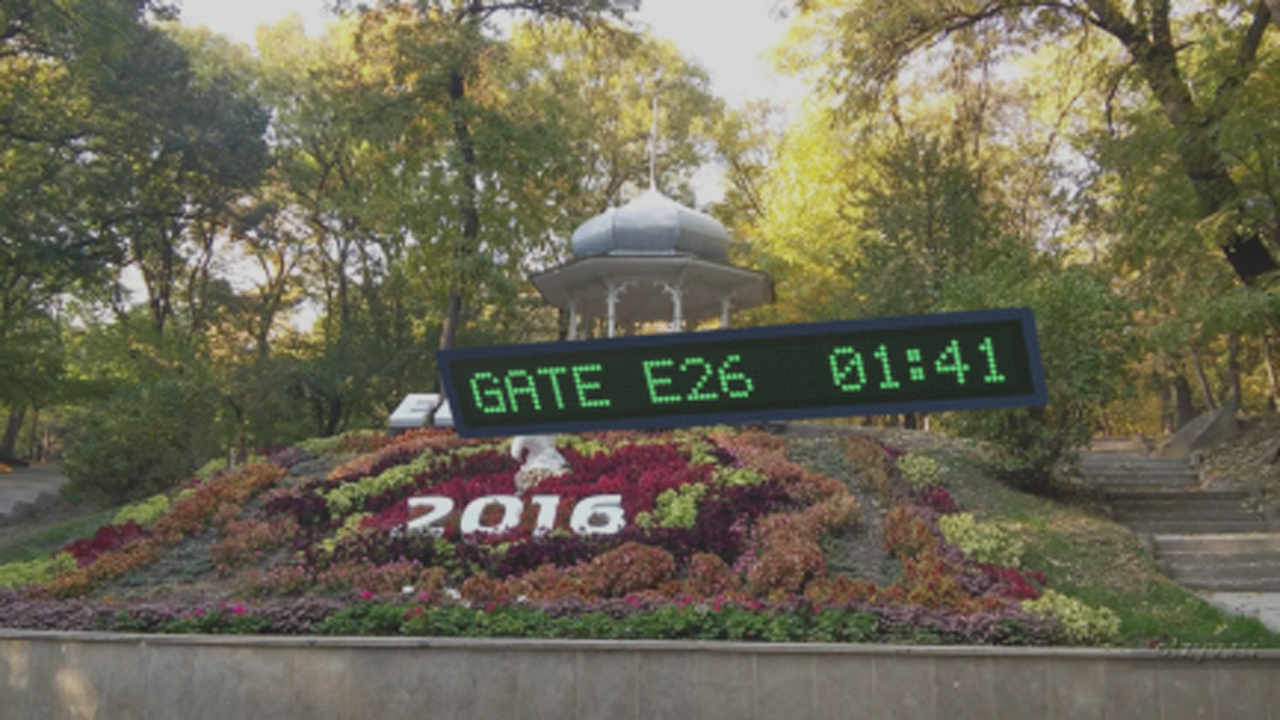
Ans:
h=1 m=41
